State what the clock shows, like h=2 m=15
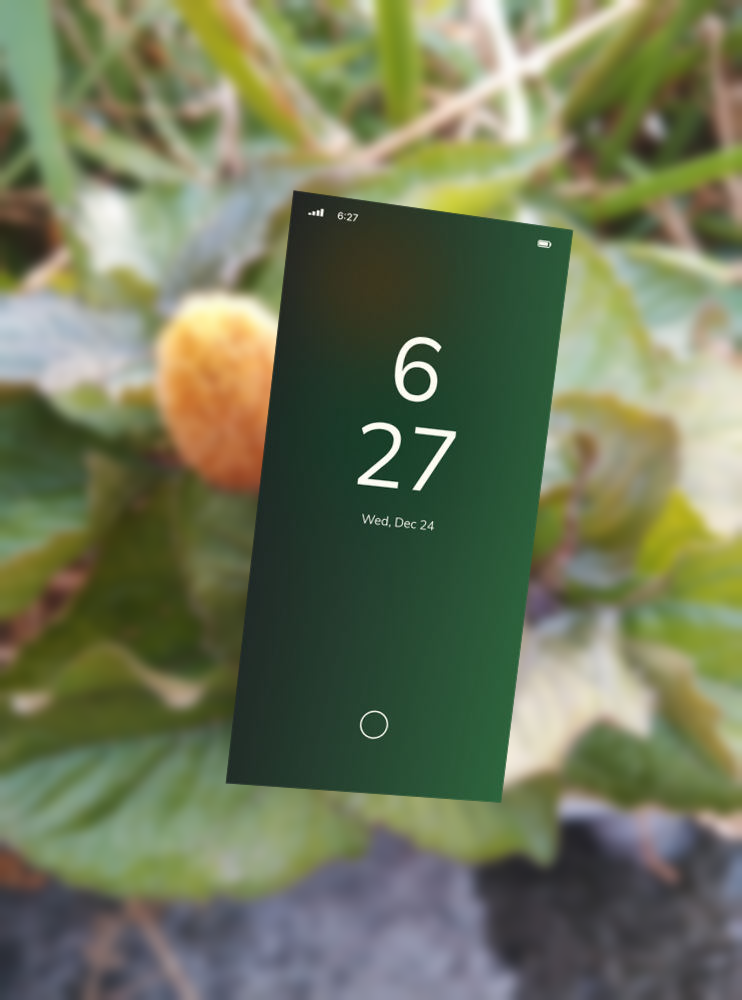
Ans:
h=6 m=27
